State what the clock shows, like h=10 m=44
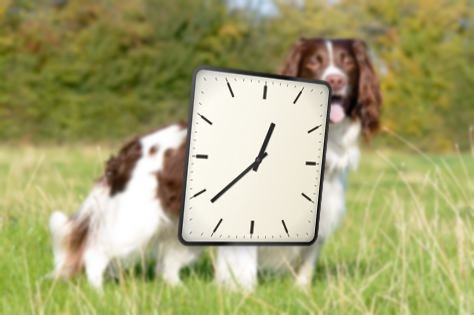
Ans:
h=12 m=38
